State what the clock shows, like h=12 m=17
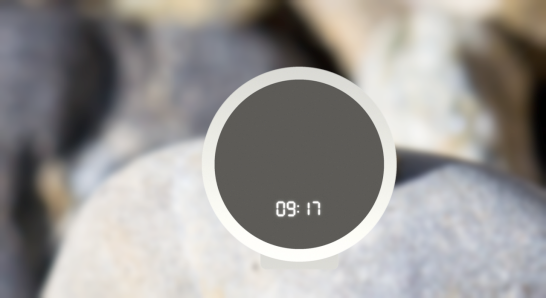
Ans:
h=9 m=17
